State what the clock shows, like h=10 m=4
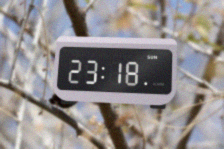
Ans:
h=23 m=18
